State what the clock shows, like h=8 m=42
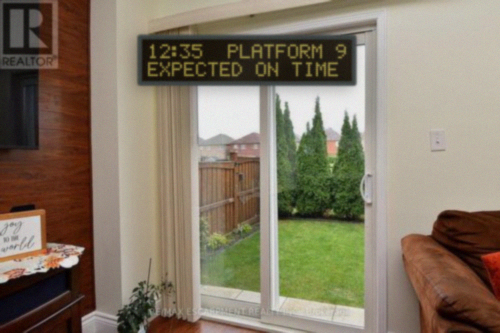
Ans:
h=12 m=35
